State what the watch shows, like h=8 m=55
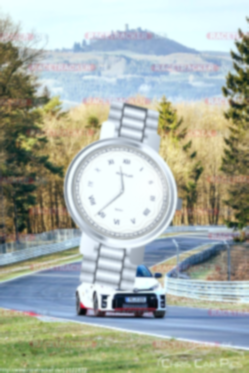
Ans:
h=11 m=36
